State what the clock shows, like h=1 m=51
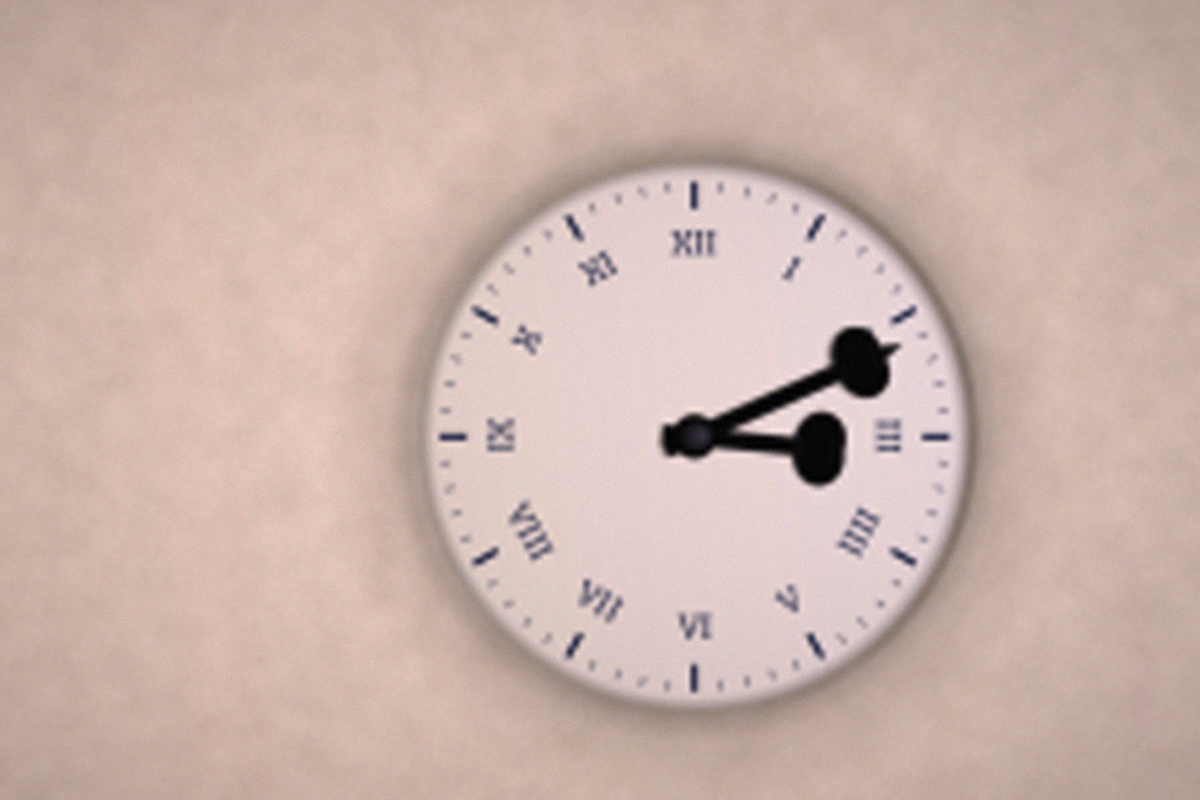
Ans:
h=3 m=11
